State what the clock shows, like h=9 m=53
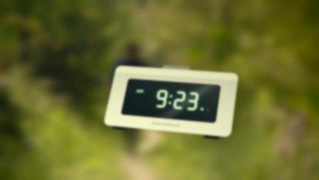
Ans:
h=9 m=23
